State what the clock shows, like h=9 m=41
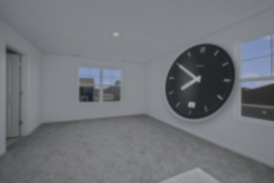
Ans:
h=7 m=50
